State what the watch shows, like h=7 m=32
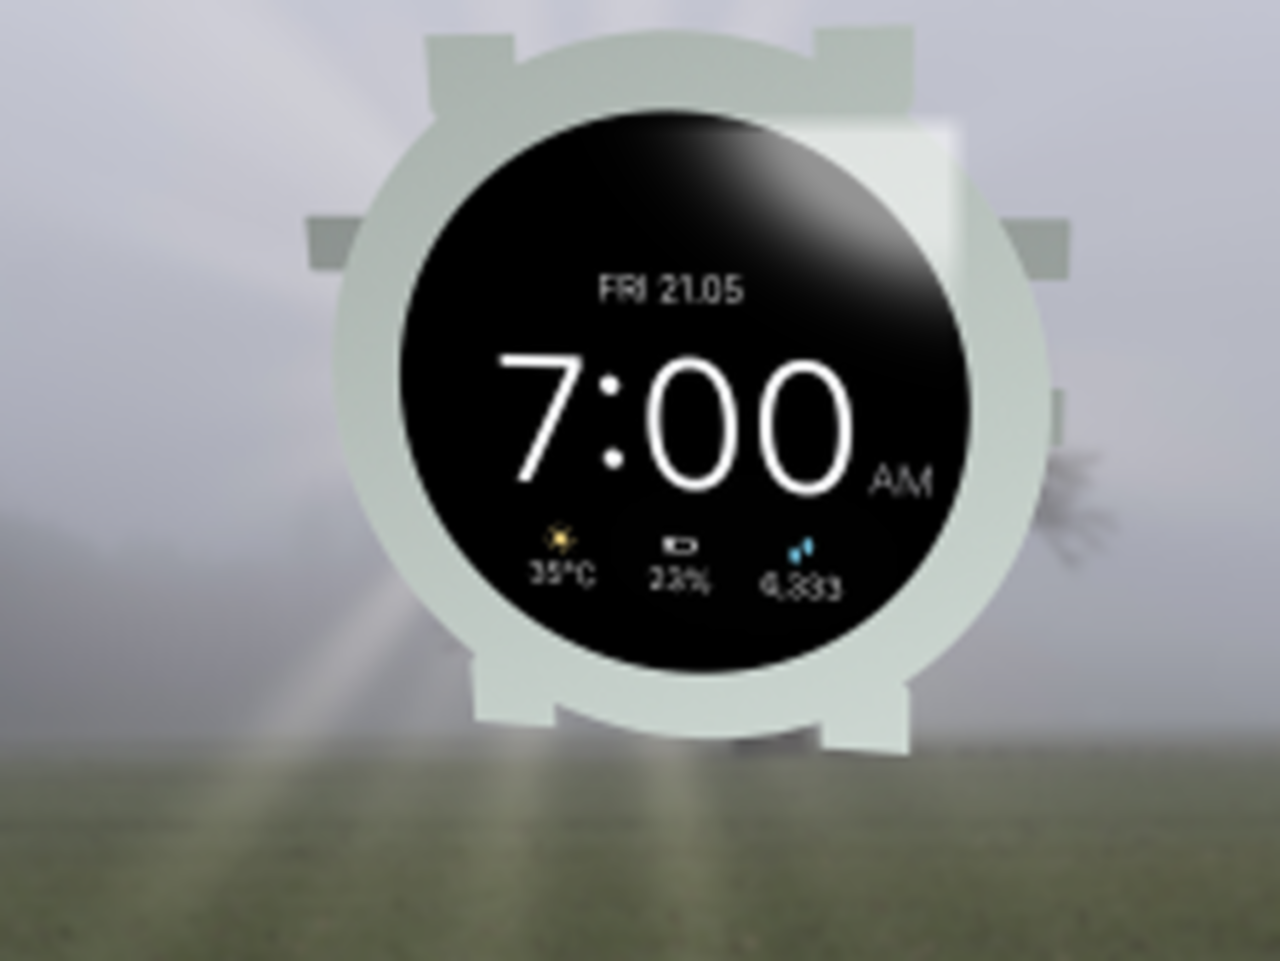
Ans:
h=7 m=0
